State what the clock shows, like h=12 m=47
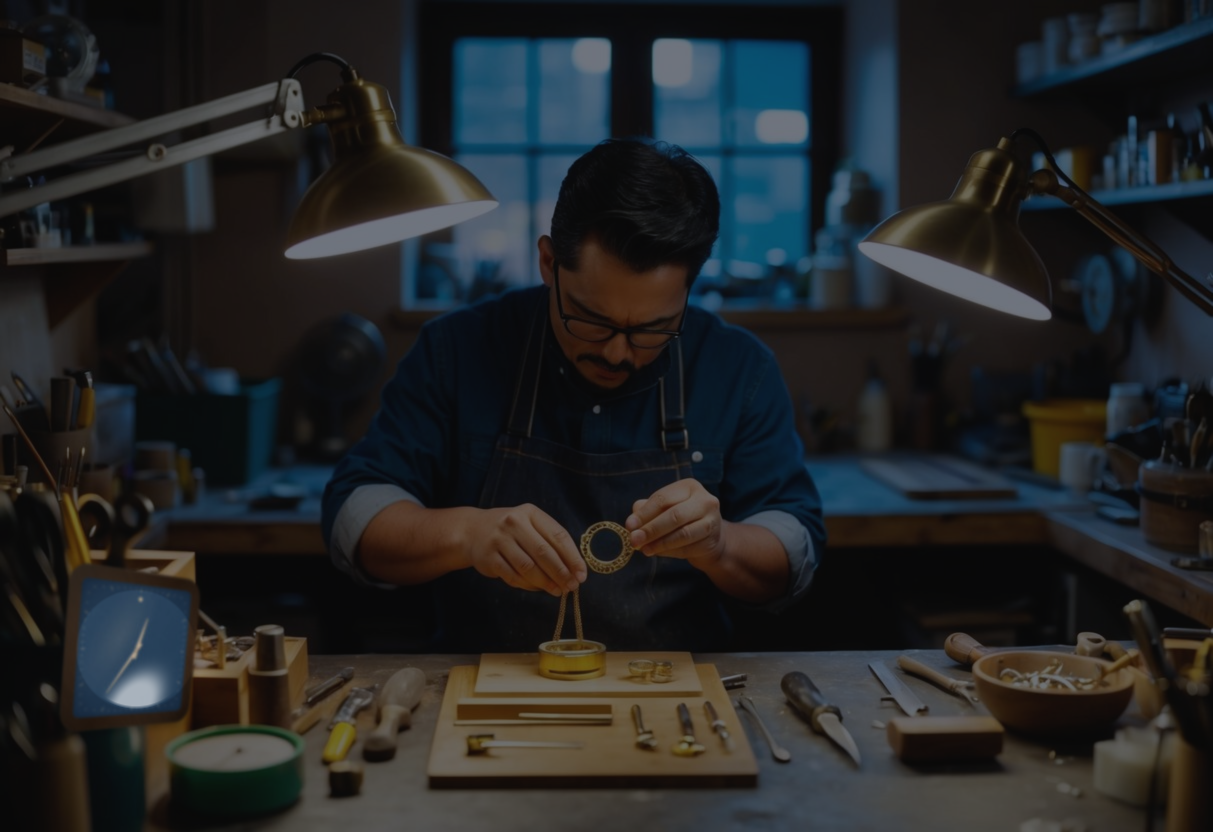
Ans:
h=12 m=36
